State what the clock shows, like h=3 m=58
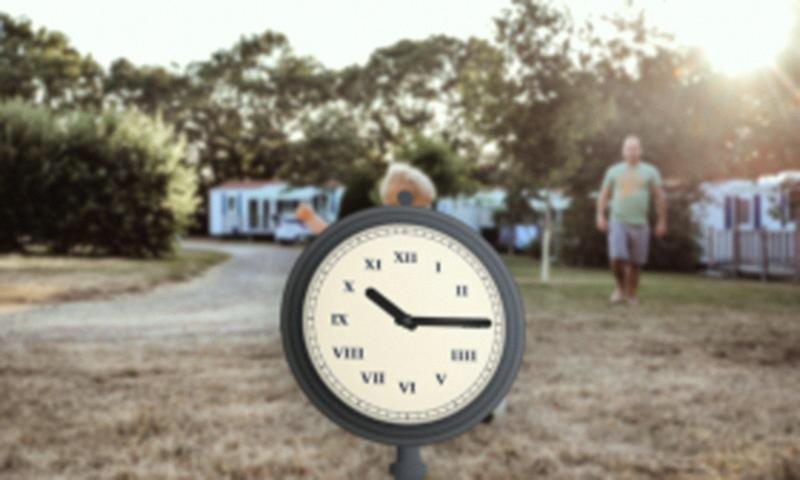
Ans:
h=10 m=15
